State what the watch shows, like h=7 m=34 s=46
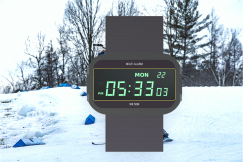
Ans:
h=5 m=33 s=3
